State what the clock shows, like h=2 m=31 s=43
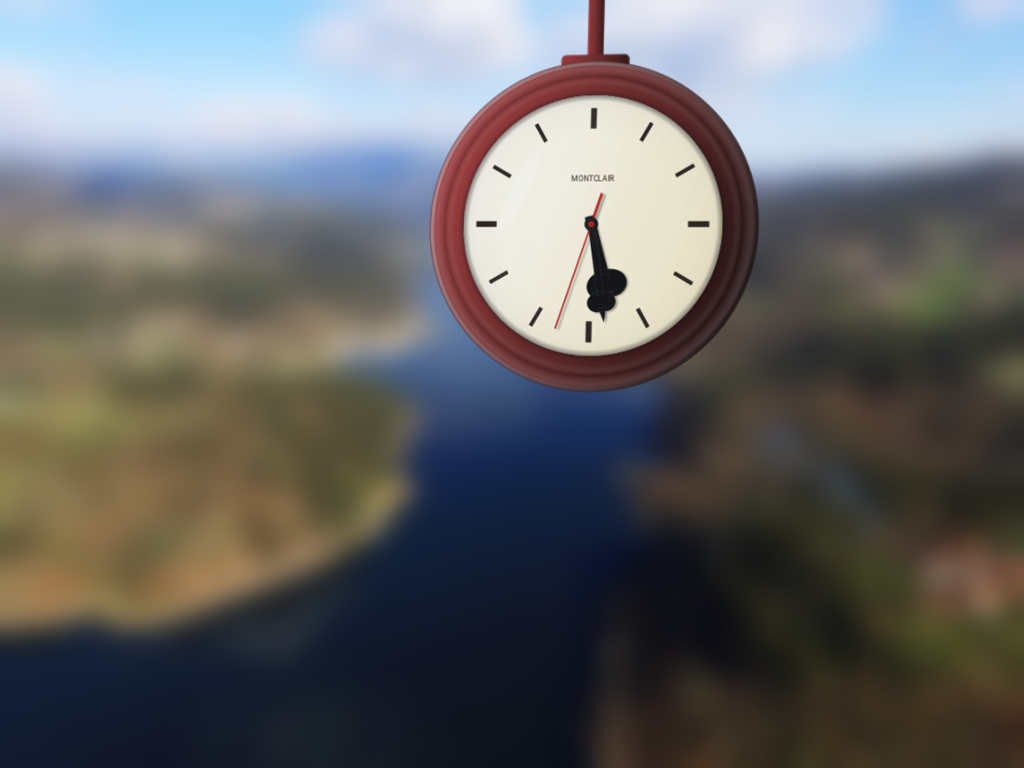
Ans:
h=5 m=28 s=33
